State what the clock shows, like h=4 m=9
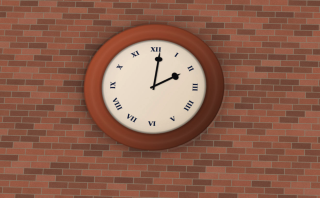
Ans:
h=2 m=1
